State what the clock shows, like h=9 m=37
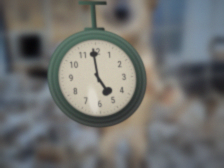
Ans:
h=4 m=59
